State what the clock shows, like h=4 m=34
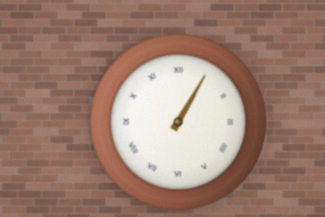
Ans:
h=1 m=5
